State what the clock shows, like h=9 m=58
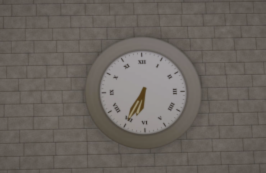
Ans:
h=6 m=35
